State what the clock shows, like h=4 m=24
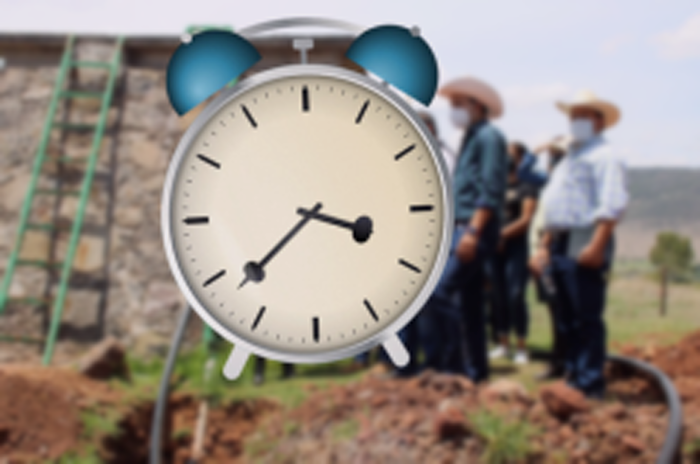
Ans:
h=3 m=38
